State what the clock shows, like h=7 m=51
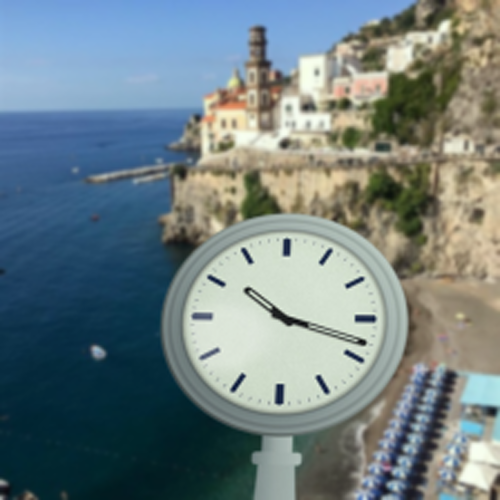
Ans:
h=10 m=18
